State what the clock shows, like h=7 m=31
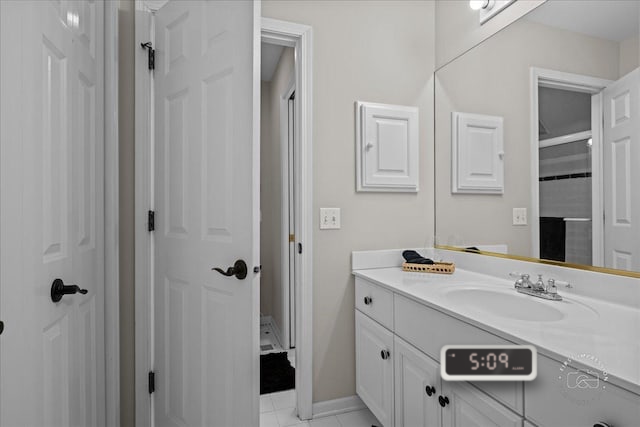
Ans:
h=5 m=9
